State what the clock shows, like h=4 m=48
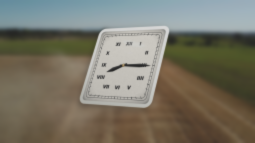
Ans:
h=8 m=15
